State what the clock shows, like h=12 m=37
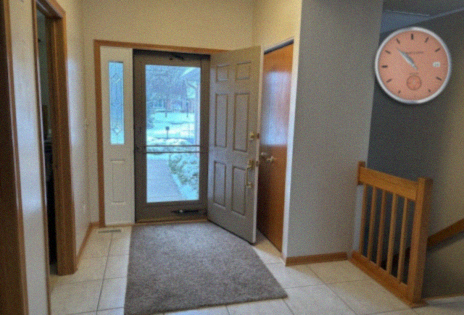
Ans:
h=10 m=53
